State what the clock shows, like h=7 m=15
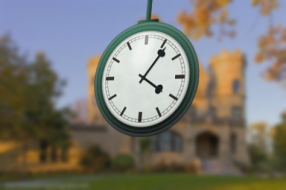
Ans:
h=4 m=6
